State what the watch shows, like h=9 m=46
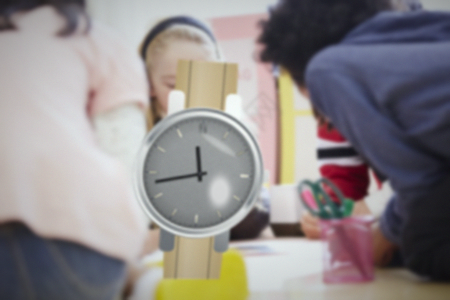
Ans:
h=11 m=43
